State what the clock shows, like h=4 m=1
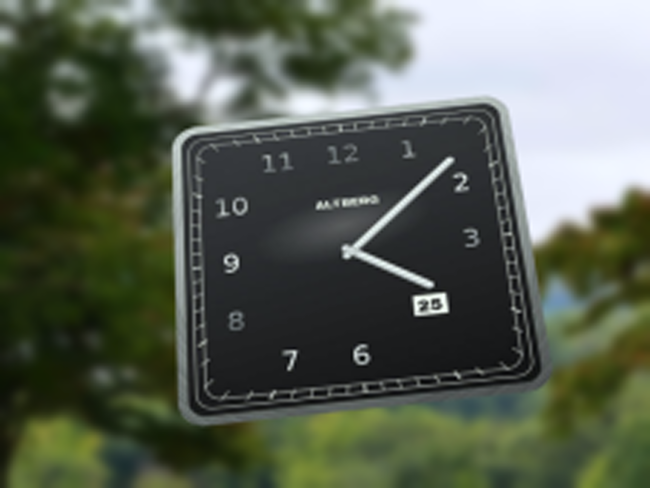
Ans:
h=4 m=8
